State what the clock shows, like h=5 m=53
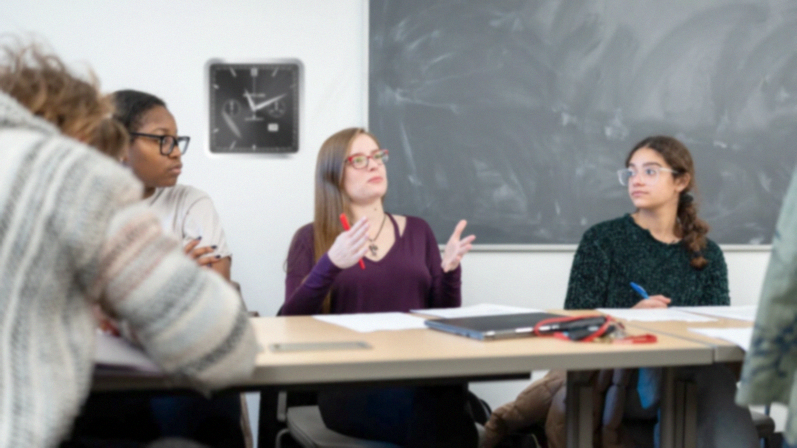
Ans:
h=11 m=11
